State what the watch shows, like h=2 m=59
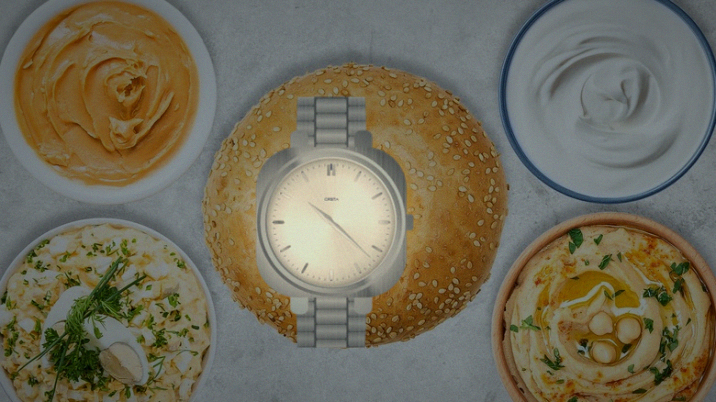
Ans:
h=10 m=22
